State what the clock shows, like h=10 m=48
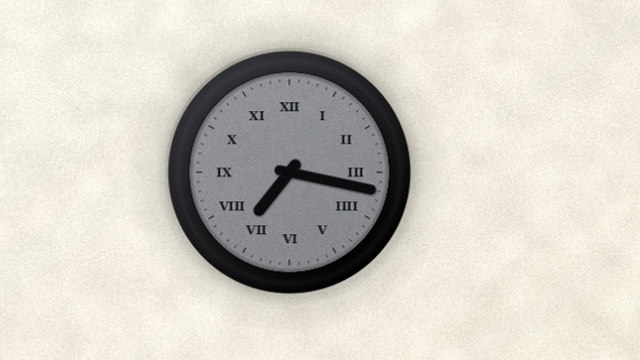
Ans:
h=7 m=17
